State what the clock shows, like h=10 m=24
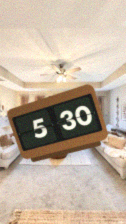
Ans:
h=5 m=30
